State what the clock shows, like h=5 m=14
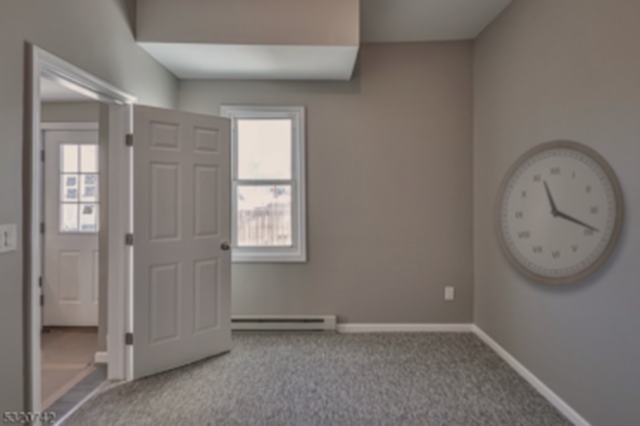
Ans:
h=11 m=19
